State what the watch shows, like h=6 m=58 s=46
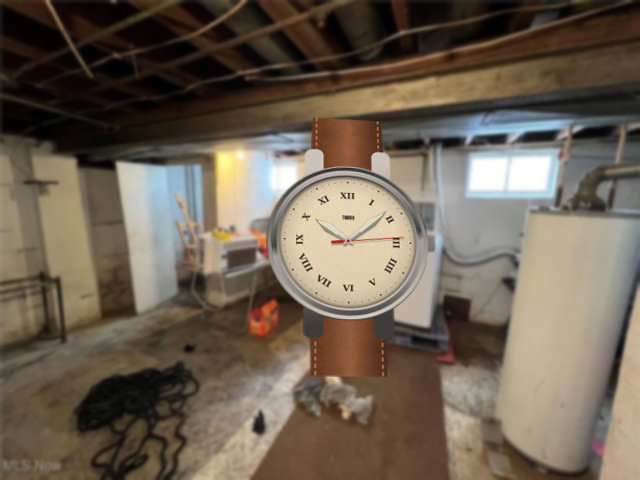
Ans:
h=10 m=8 s=14
